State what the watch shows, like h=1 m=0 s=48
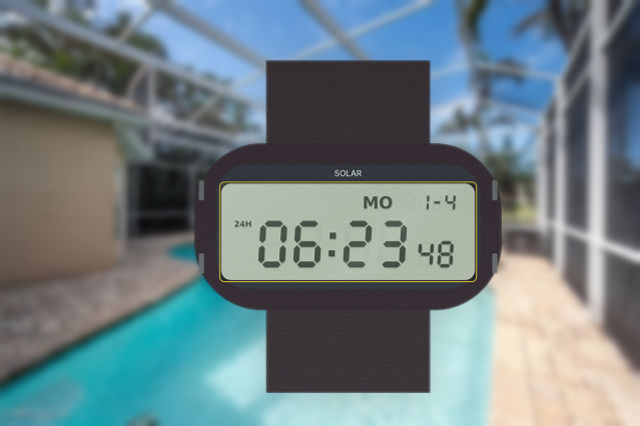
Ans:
h=6 m=23 s=48
